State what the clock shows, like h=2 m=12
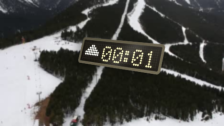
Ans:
h=0 m=1
